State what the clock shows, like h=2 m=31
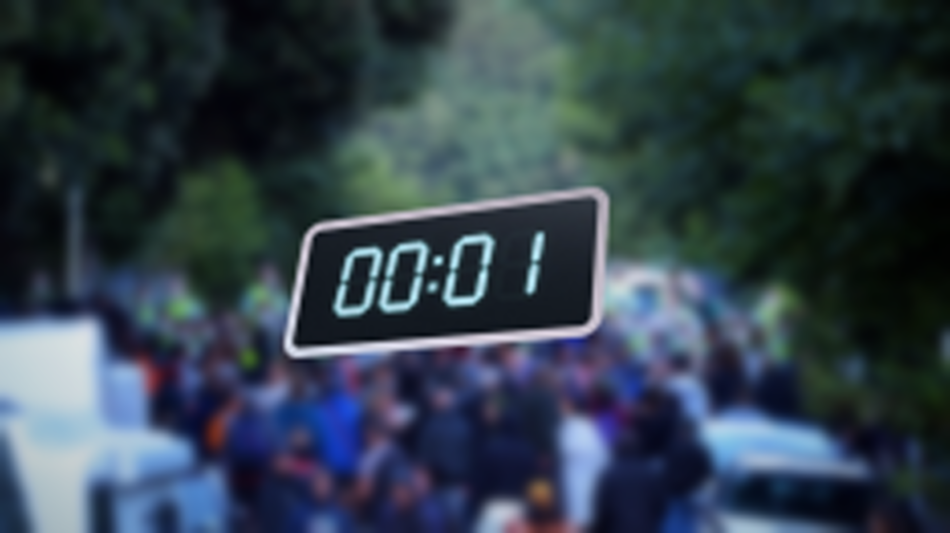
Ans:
h=0 m=1
